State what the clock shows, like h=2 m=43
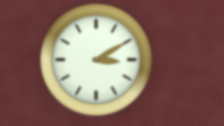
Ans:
h=3 m=10
